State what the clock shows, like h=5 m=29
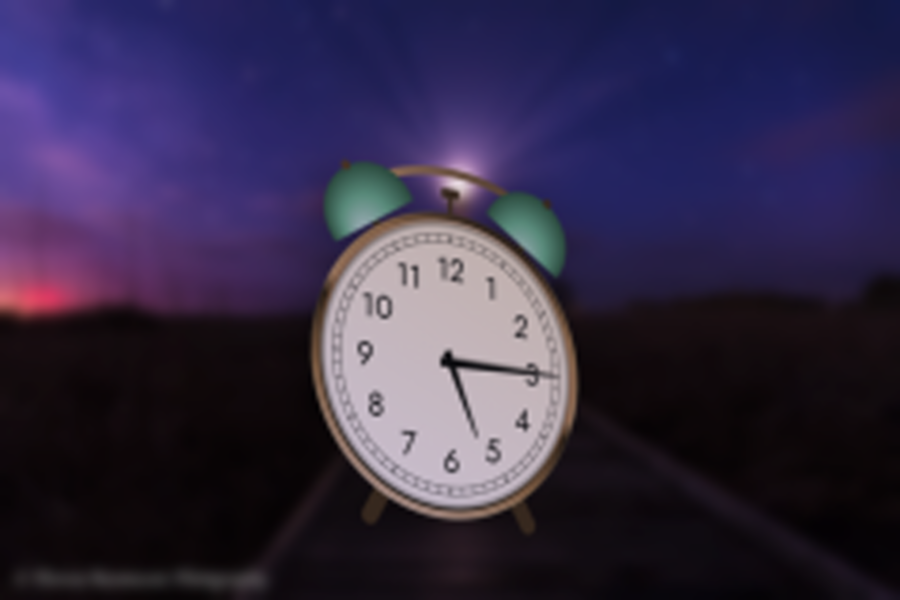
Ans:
h=5 m=15
